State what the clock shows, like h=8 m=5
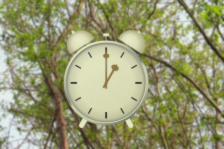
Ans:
h=1 m=0
